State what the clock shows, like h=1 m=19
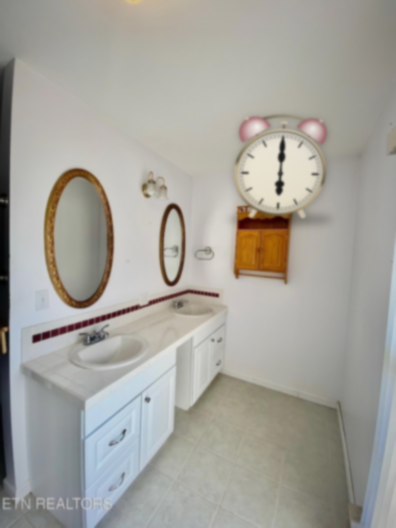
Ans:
h=6 m=0
